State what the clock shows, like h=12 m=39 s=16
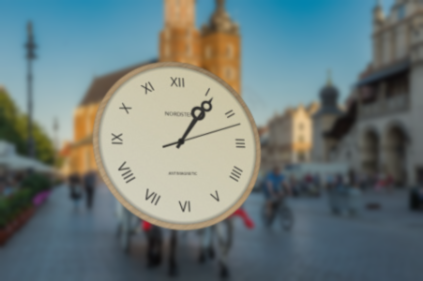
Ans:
h=1 m=6 s=12
